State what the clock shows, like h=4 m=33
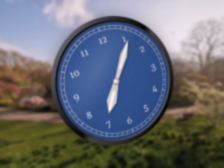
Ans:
h=7 m=6
